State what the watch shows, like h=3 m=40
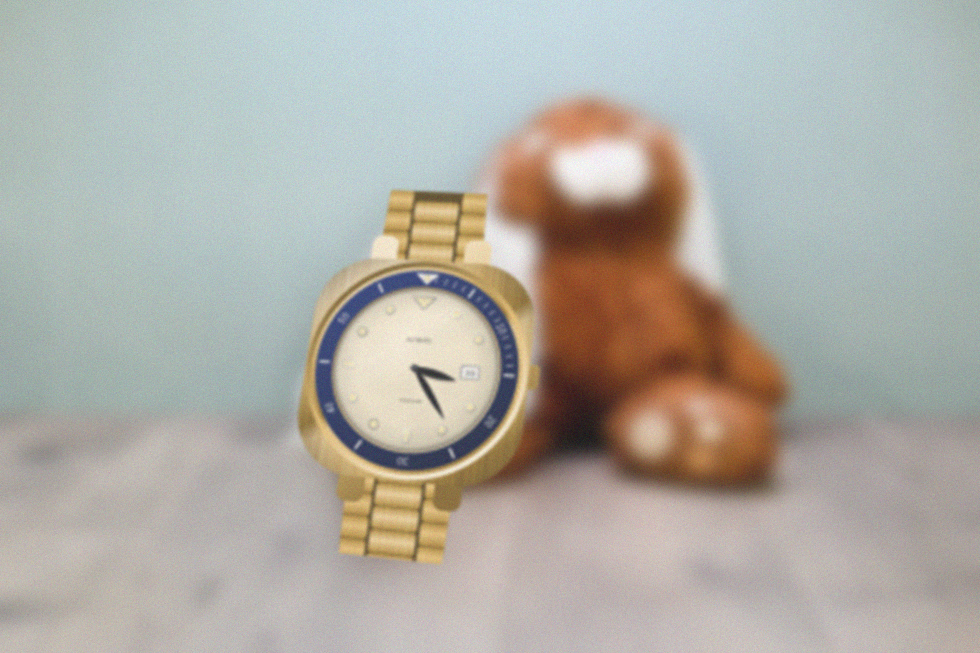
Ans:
h=3 m=24
